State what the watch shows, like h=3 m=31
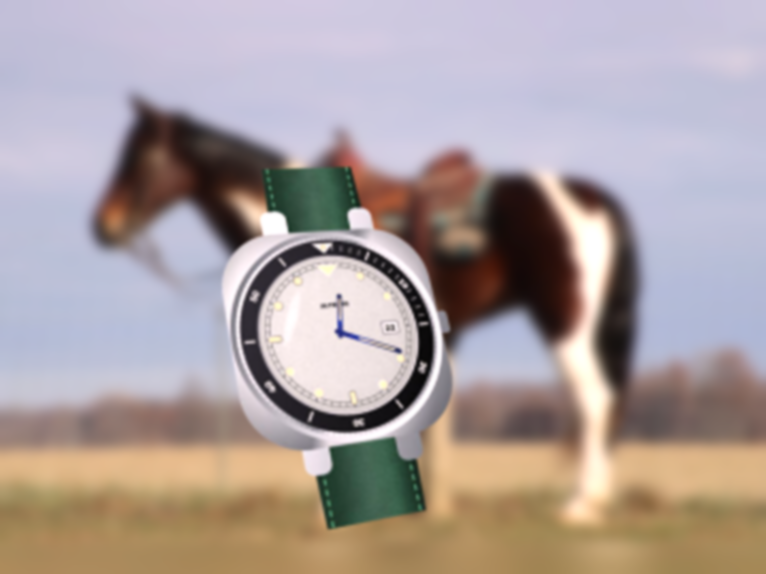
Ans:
h=12 m=19
